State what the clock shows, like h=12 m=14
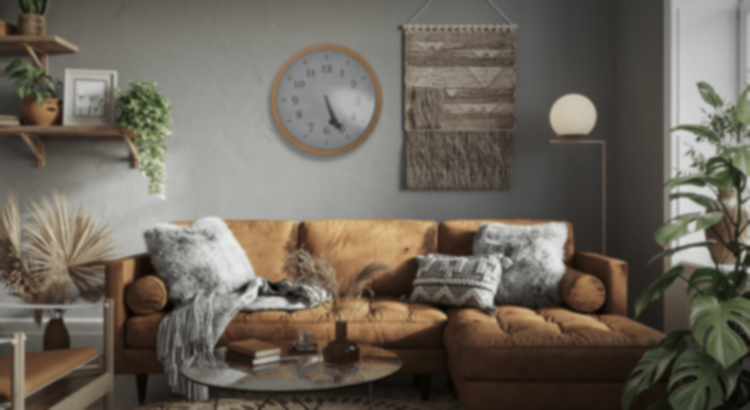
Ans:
h=5 m=26
